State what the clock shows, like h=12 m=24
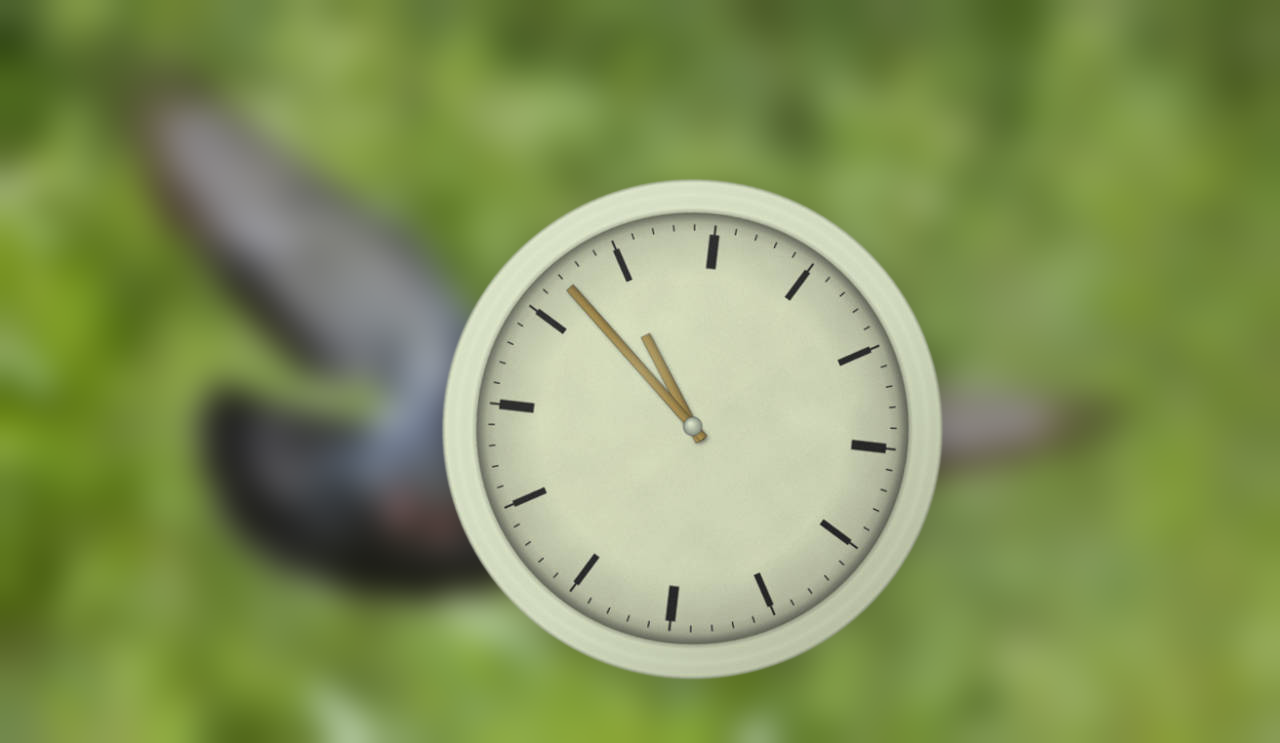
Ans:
h=10 m=52
